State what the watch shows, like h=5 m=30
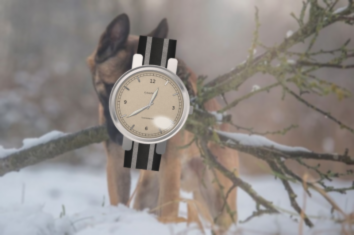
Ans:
h=12 m=39
